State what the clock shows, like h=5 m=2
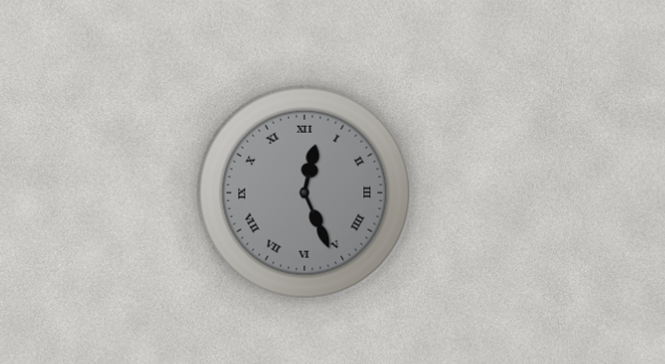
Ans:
h=12 m=26
